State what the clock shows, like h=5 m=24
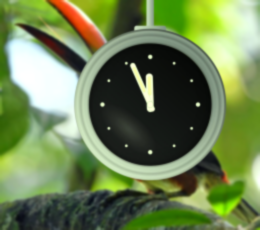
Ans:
h=11 m=56
